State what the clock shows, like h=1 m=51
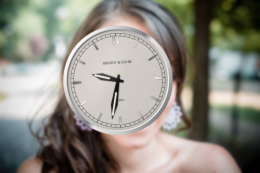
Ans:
h=9 m=32
